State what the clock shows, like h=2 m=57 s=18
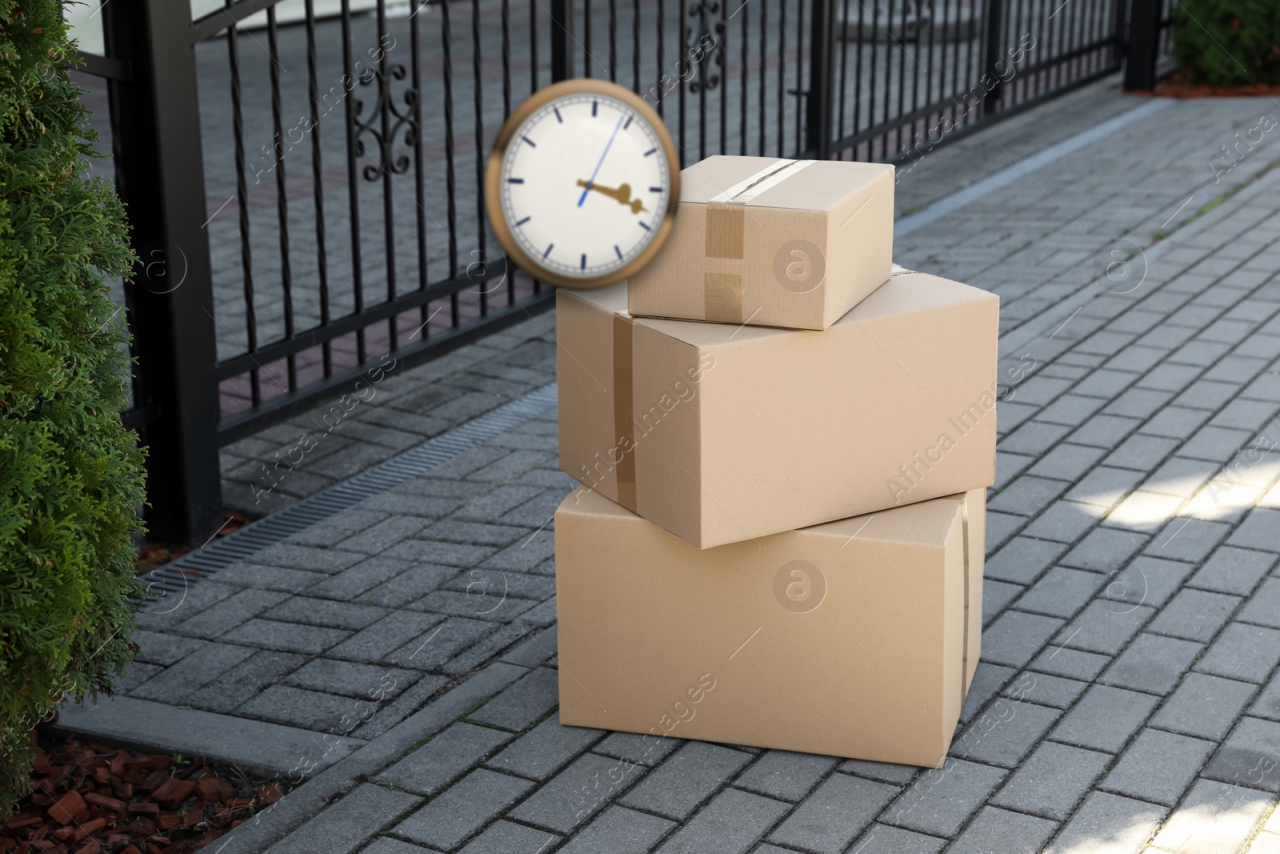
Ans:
h=3 m=18 s=4
